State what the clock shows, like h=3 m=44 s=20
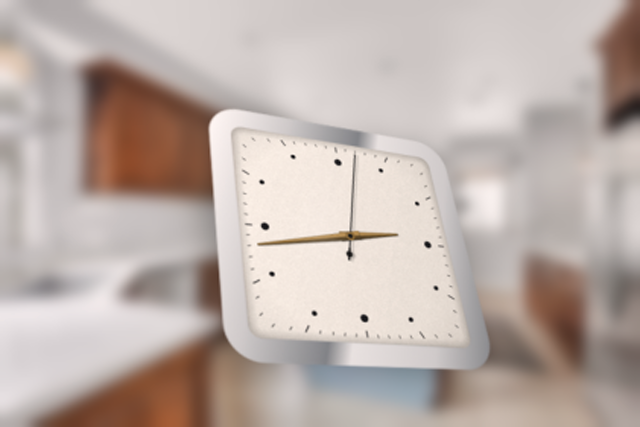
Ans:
h=2 m=43 s=2
